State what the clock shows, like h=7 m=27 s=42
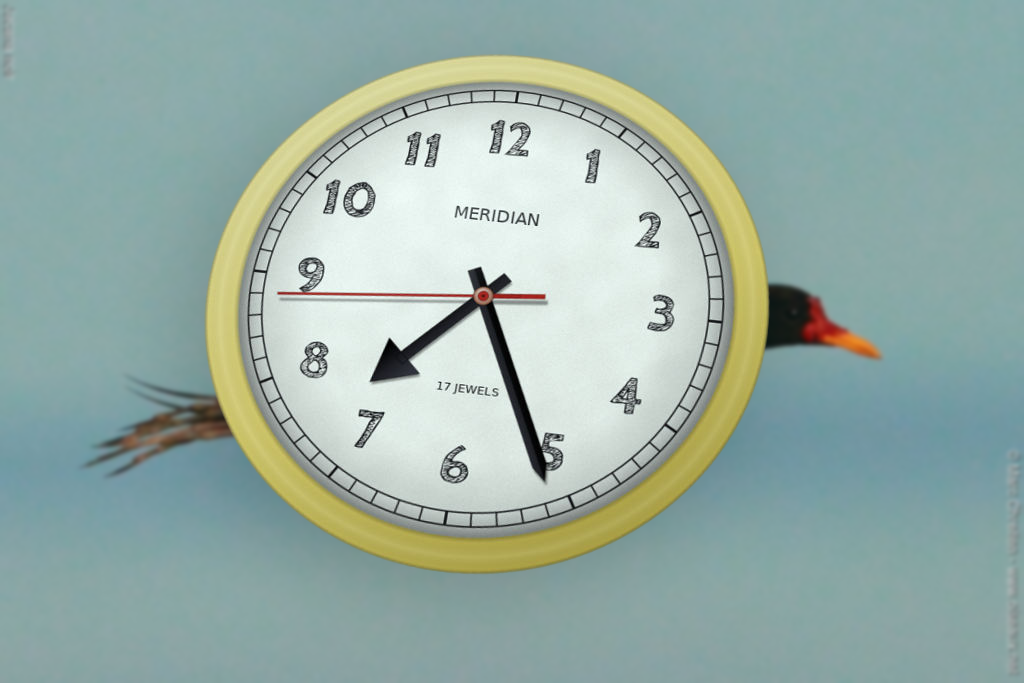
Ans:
h=7 m=25 s=44
